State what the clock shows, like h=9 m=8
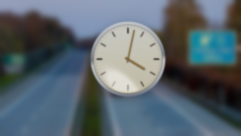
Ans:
h=4 m=2
